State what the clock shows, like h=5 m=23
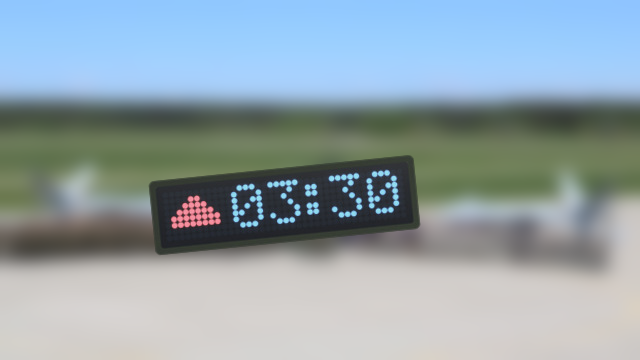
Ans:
h=3 m=30
